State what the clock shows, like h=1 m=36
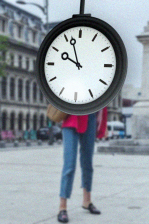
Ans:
h=9 m=57
